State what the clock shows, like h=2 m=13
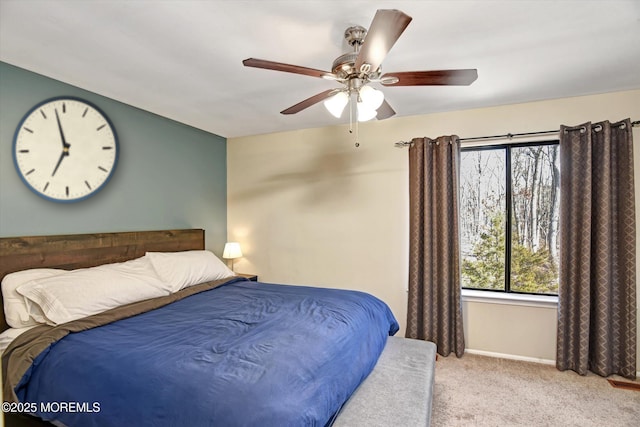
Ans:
h=6 m=58
